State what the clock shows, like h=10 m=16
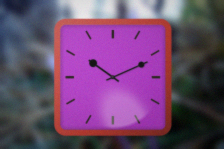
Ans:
h=10 m=11
